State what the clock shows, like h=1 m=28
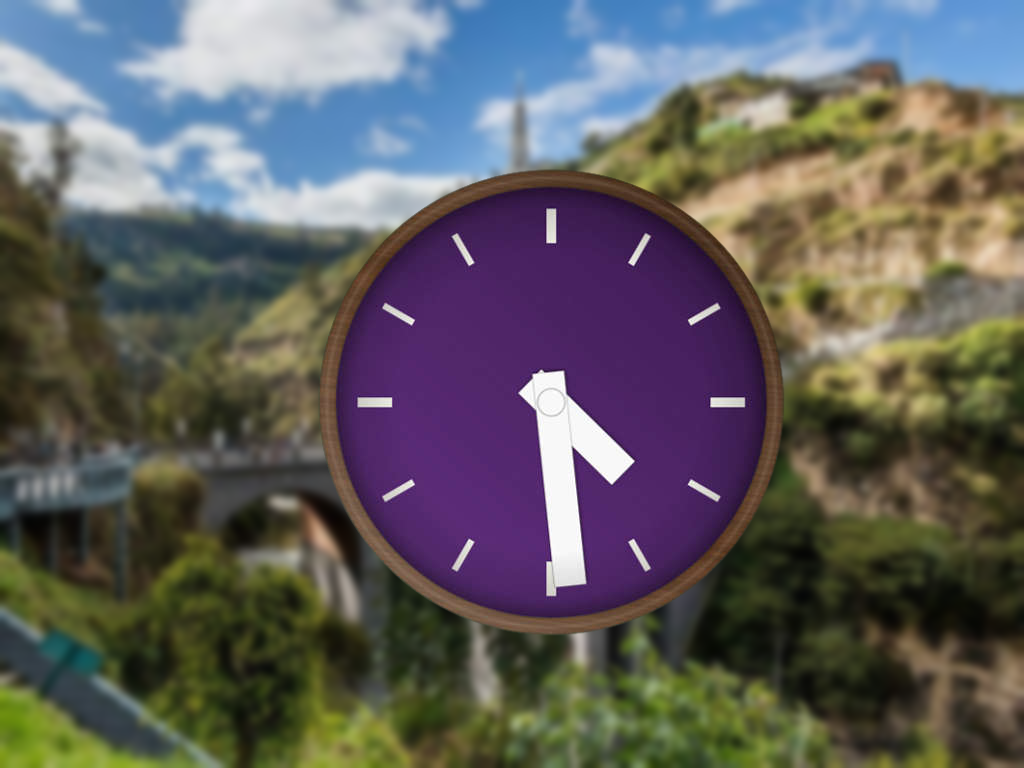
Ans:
h=4 m=29
